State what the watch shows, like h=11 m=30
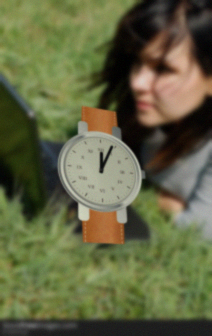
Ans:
h=12 m=4
